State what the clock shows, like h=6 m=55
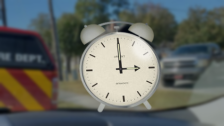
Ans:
h=3 m=0
